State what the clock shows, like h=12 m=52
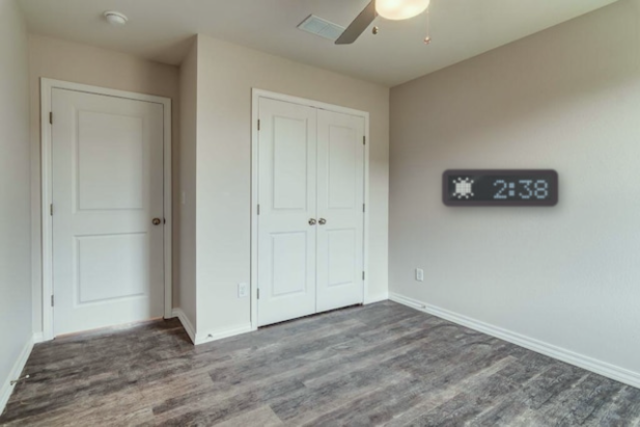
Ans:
h=2 m=38
